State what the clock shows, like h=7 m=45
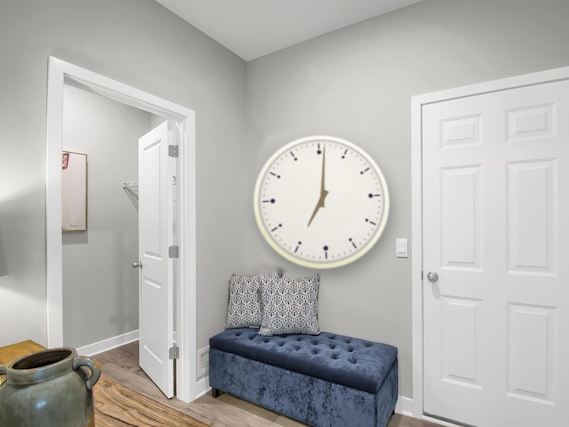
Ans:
h=7 m=1
